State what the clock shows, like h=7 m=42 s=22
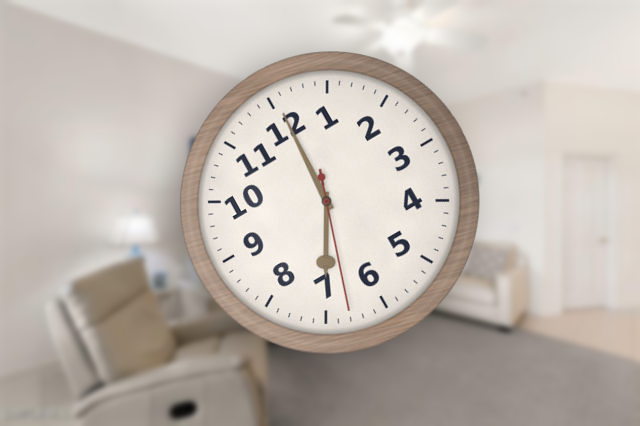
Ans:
h=7 m=0 s=33
